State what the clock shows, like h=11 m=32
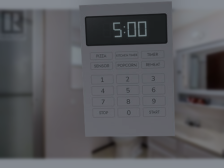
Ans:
h=5 m=0
